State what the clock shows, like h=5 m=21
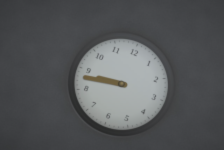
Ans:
h=8 m=43
